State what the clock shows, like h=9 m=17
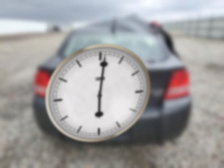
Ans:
h=6 m=1
